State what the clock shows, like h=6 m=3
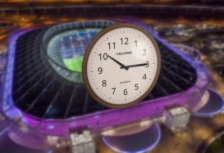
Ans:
h=10 m=15
